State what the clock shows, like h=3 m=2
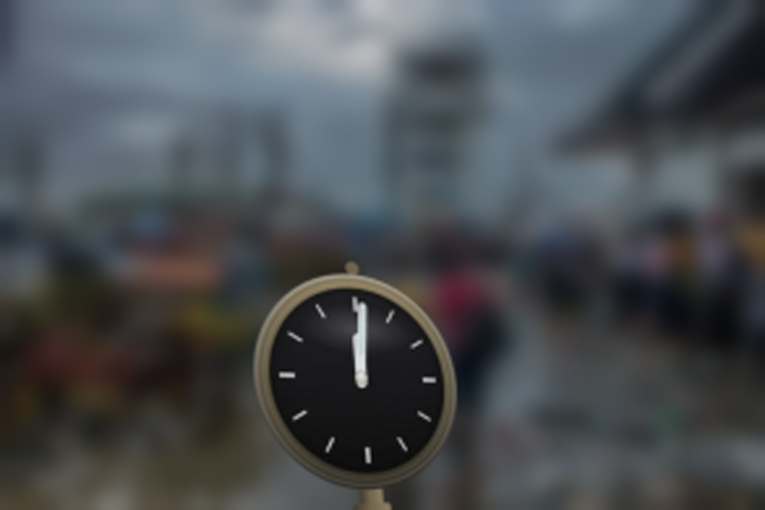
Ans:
h=12 m=1
